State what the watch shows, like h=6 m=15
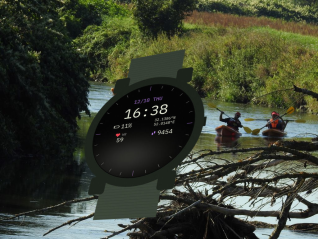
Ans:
h=16 m=38
